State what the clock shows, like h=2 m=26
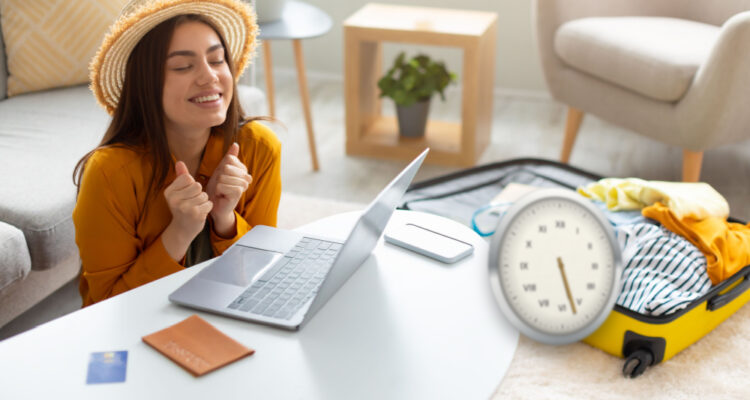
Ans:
h=5 m=27
